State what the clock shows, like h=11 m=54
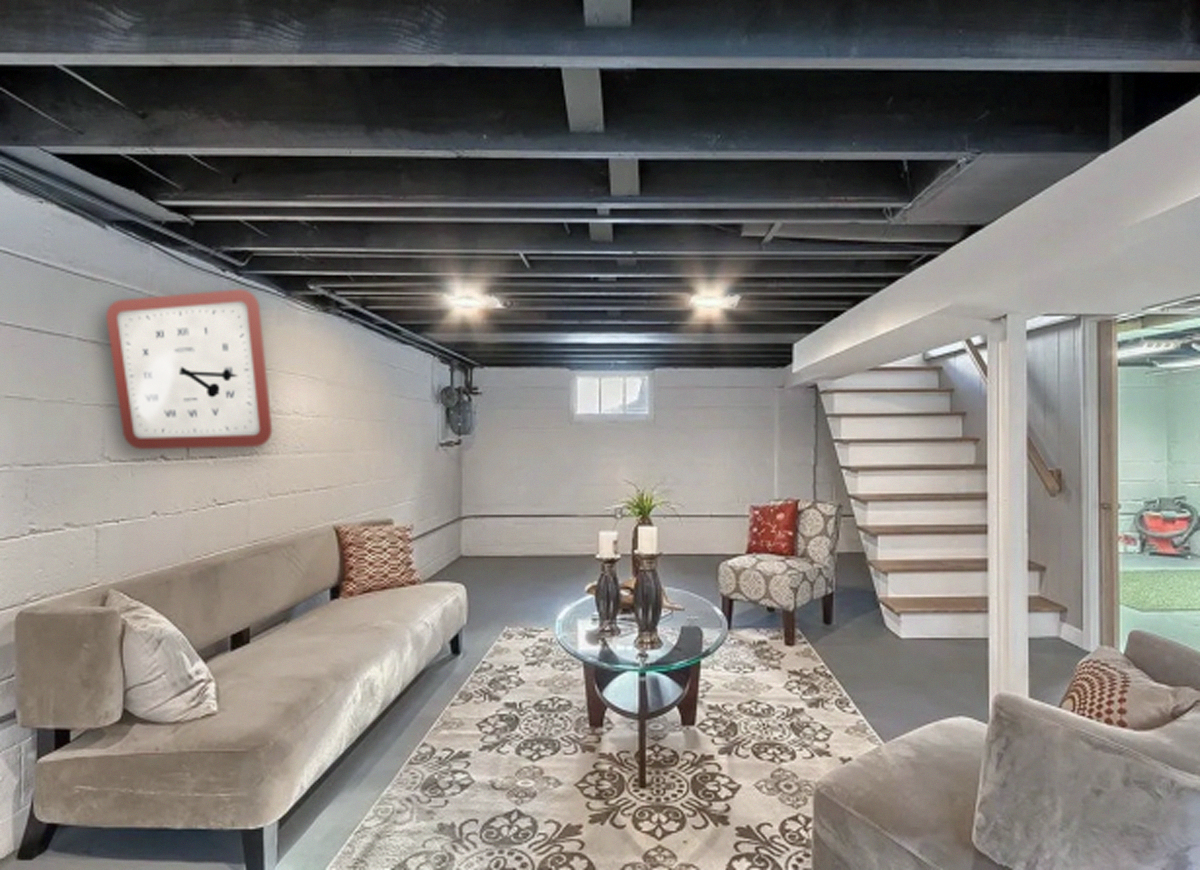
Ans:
h=4 m=16
